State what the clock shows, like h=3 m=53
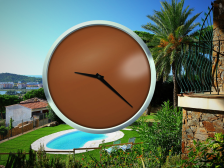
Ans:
h=9 m=22
